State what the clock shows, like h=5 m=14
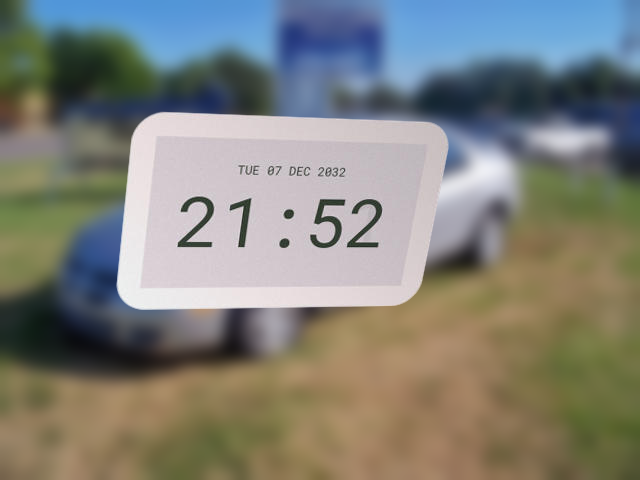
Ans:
h=21 m=52
